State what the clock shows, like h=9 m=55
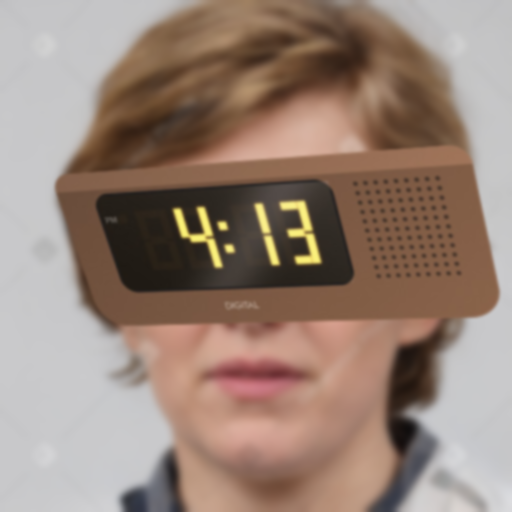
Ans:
h=4 m=13
